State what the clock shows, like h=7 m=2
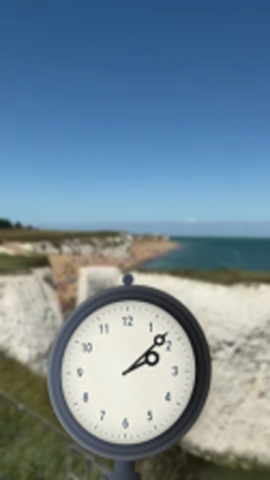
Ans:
h=2 m=8
